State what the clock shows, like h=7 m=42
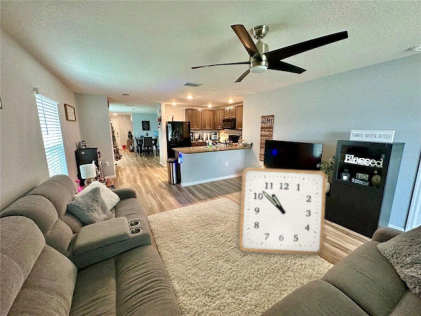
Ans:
h=10 m=52
